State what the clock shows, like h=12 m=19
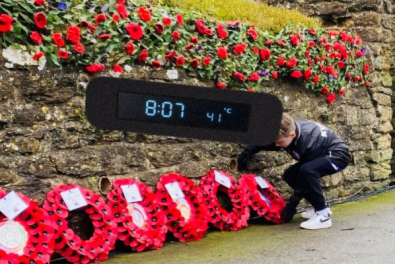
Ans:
h=8 m=7
